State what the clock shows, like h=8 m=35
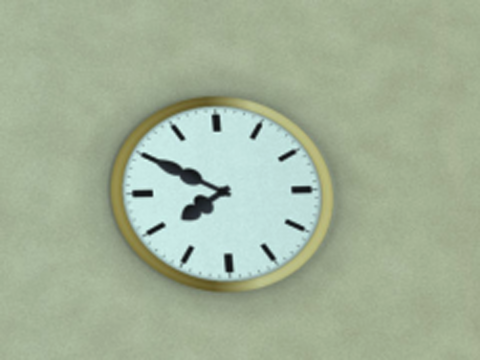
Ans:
h=7 m=50
